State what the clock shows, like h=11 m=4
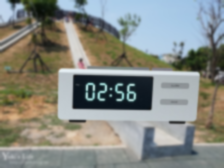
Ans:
h=2 m=56
